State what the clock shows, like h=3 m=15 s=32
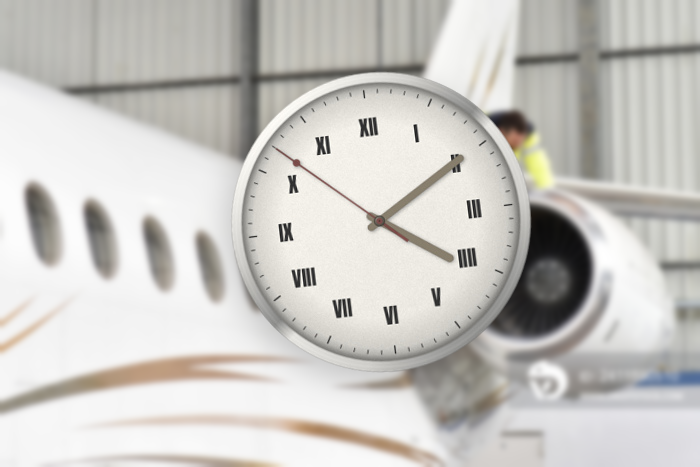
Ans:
h=4 m=9 s=52
